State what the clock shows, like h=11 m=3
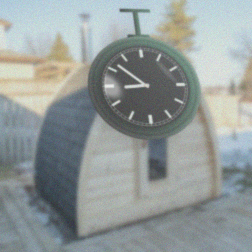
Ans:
h=8 m=52
